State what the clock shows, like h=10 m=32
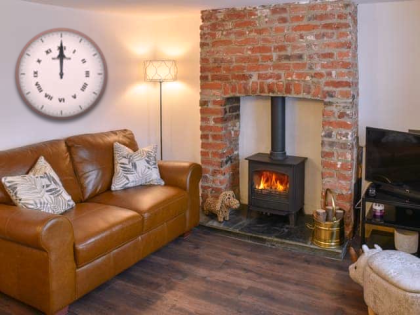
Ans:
h=12 m=0
